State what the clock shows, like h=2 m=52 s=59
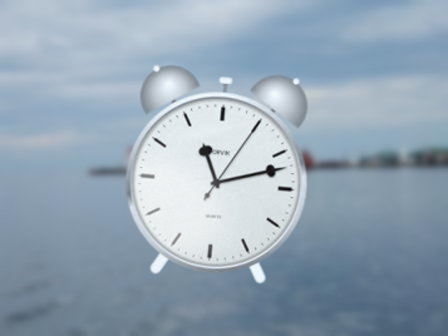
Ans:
h=11 m=12 s=5
